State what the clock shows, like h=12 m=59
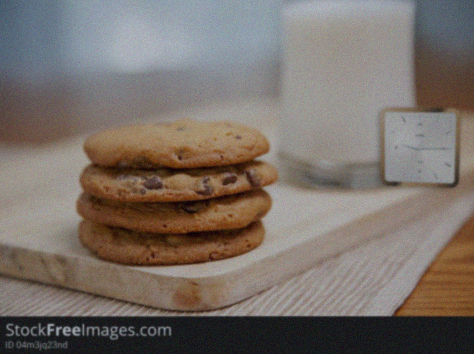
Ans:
h=9 m=15
